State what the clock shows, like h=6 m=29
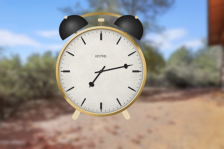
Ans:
h=7 m=13
